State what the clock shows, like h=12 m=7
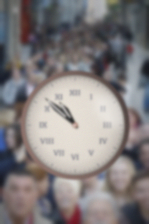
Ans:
h=10 m=52
